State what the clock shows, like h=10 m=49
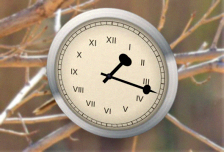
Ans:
h=1 m=17
